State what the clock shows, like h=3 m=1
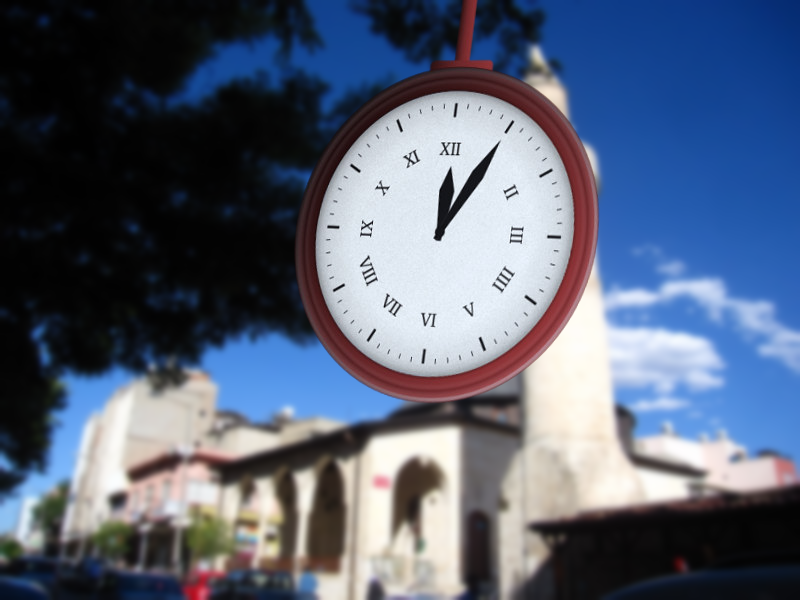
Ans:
h=12 m=5
